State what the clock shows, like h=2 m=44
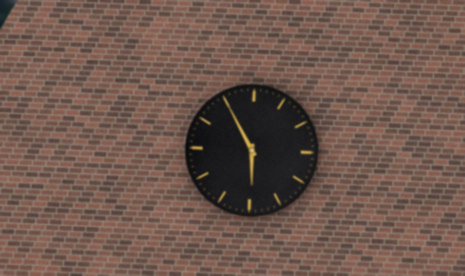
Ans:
h=5 m=55
